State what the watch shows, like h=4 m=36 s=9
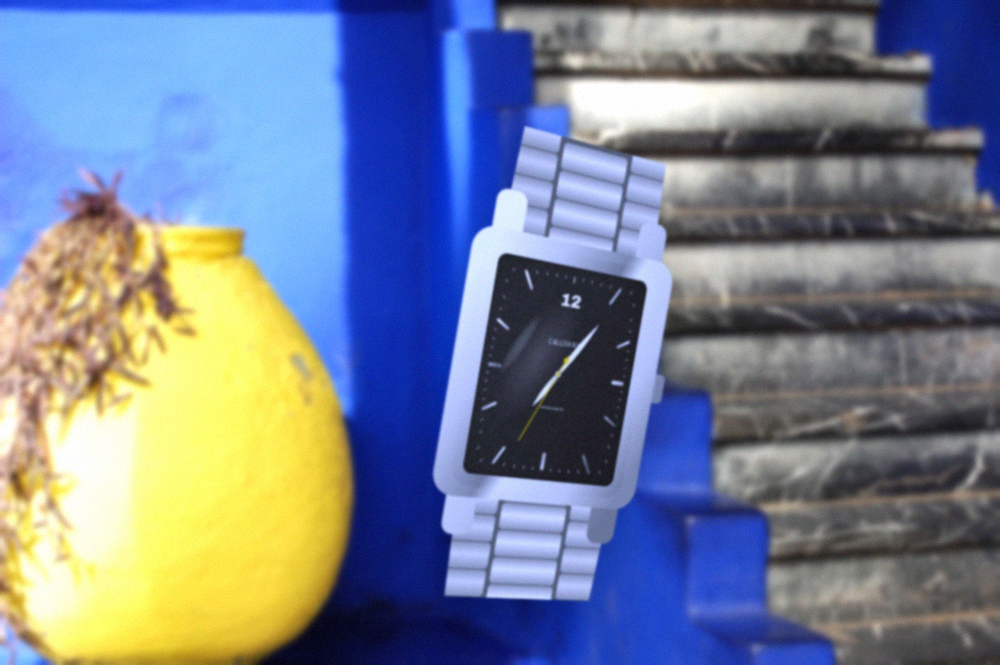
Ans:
h=7 m=5 s=34
